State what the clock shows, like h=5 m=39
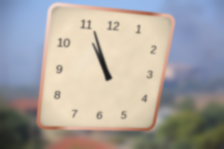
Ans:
h=10 m=56
